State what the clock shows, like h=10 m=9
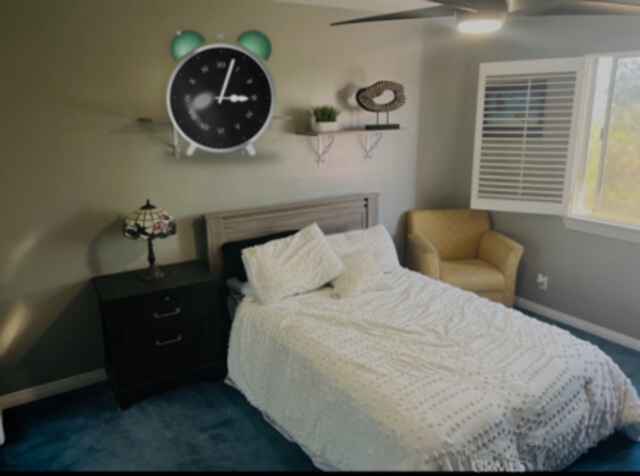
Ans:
h=3 m=3
